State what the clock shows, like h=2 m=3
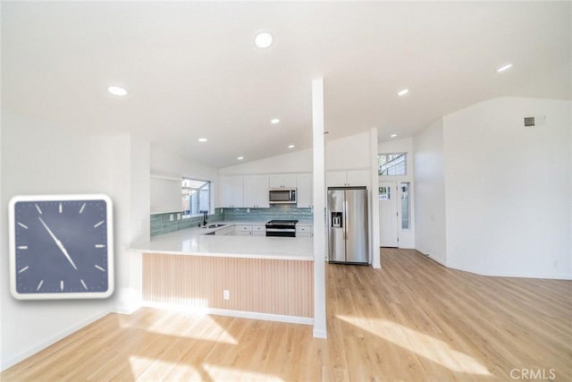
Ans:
h=4 m=54
